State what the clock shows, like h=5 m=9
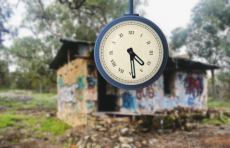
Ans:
h=4 m=29
